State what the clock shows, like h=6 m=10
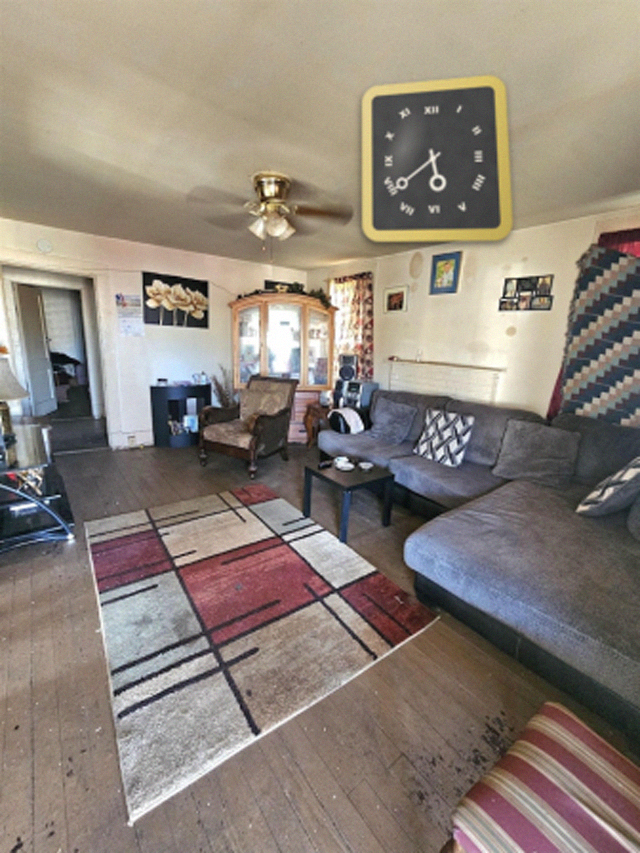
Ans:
h=5 m=39
